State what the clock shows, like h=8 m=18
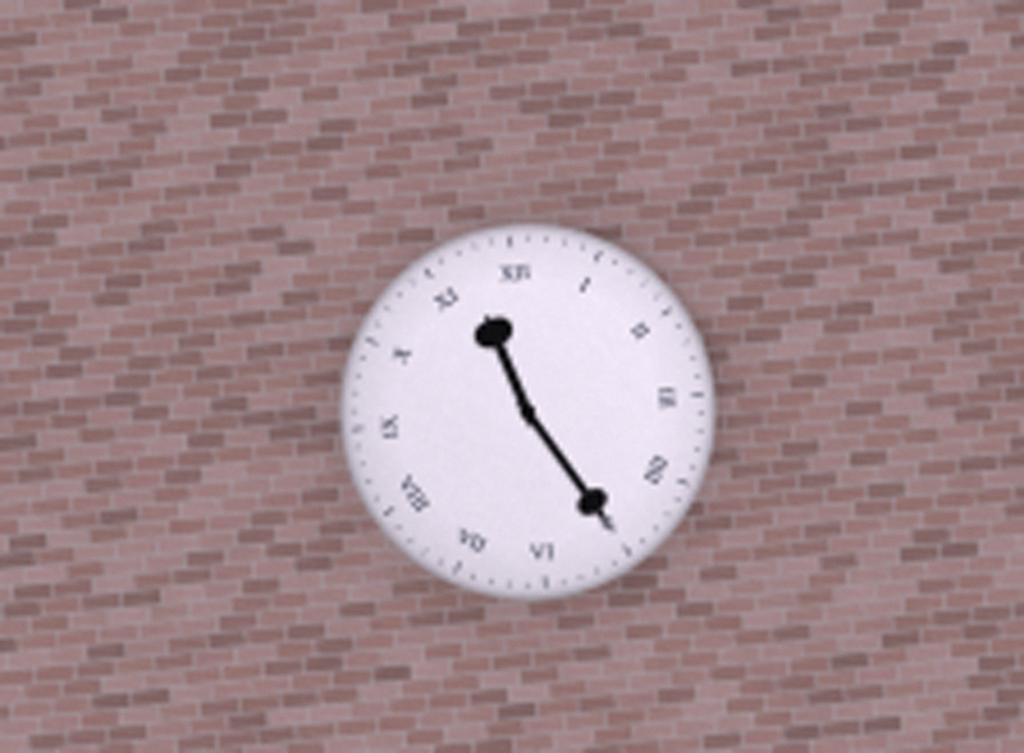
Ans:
h=11 m=25
